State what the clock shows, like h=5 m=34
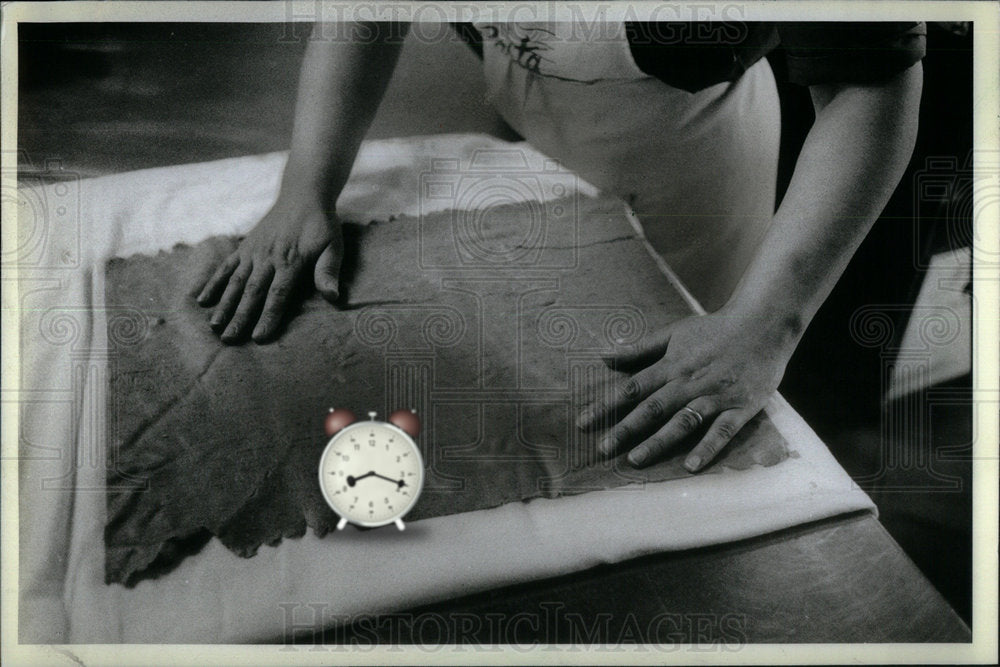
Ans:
h=8 m=18
